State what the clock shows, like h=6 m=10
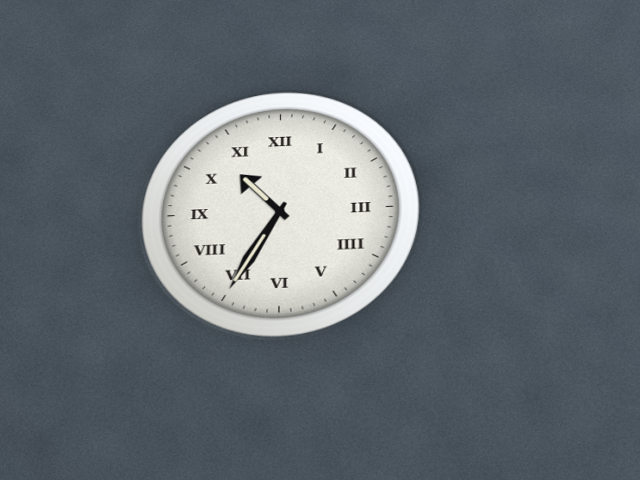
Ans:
h=10 m=35
